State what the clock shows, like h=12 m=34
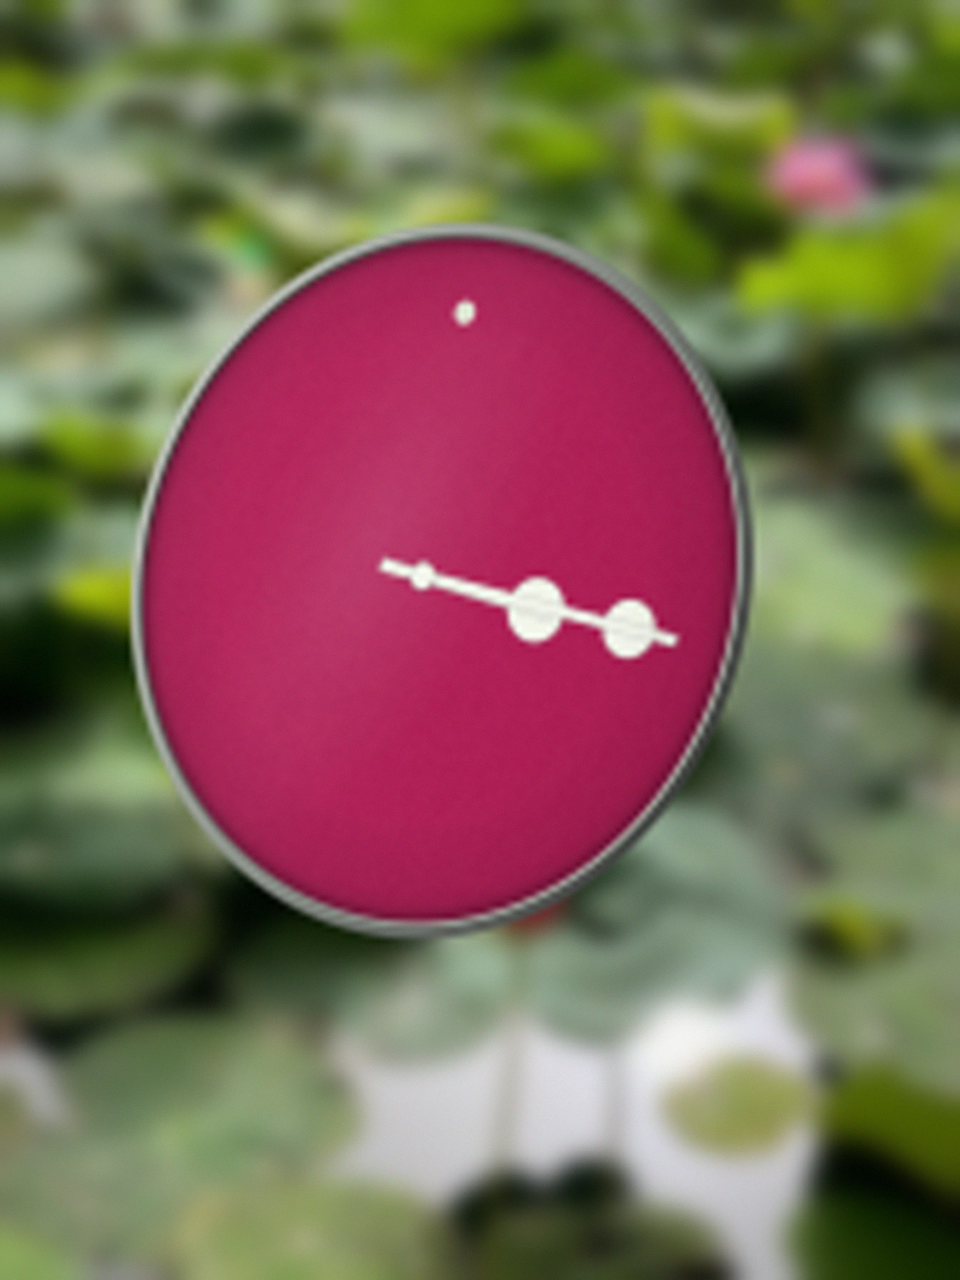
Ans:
h=3 m=16
